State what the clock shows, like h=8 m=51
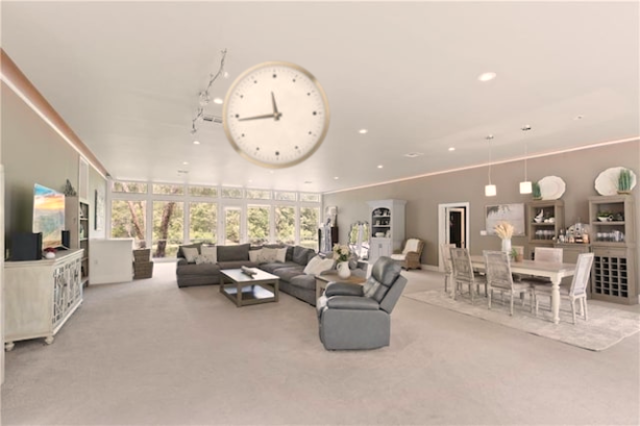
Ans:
h=11 m=44
